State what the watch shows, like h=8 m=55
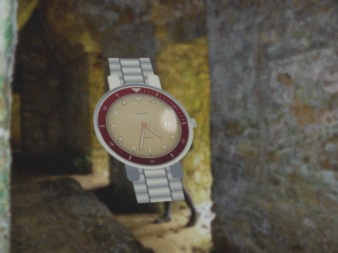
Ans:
h=4 m=33
